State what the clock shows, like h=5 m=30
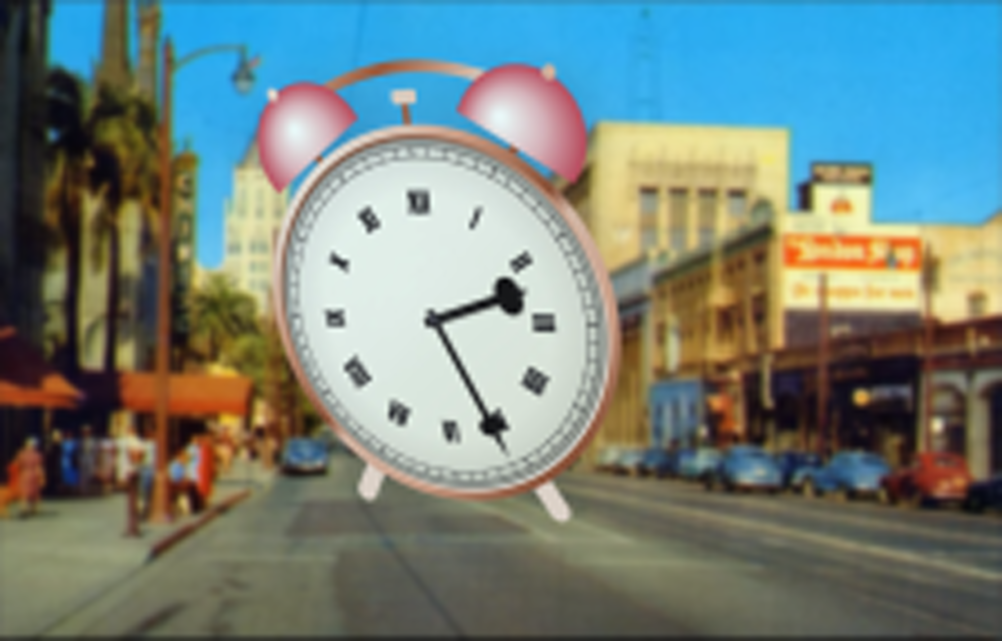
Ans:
h=2 m=26
